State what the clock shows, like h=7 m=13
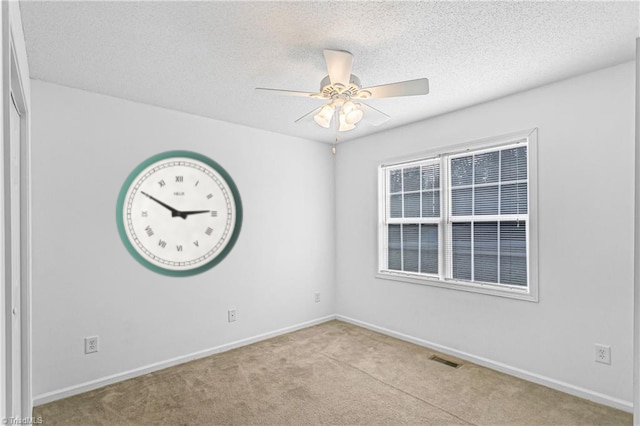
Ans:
h=2 m=50
